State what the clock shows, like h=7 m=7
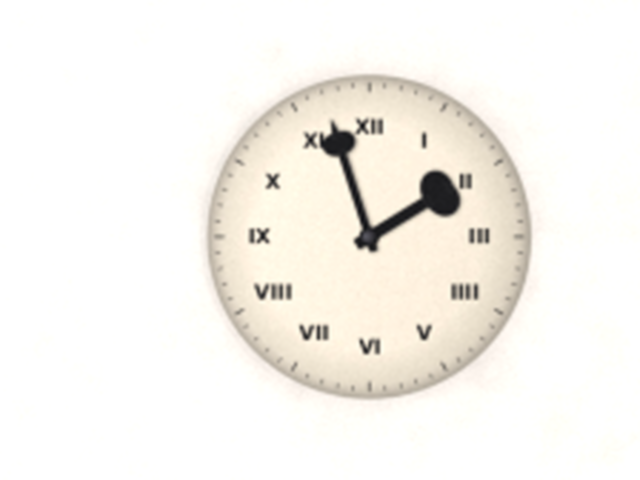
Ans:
h=1 m=57
